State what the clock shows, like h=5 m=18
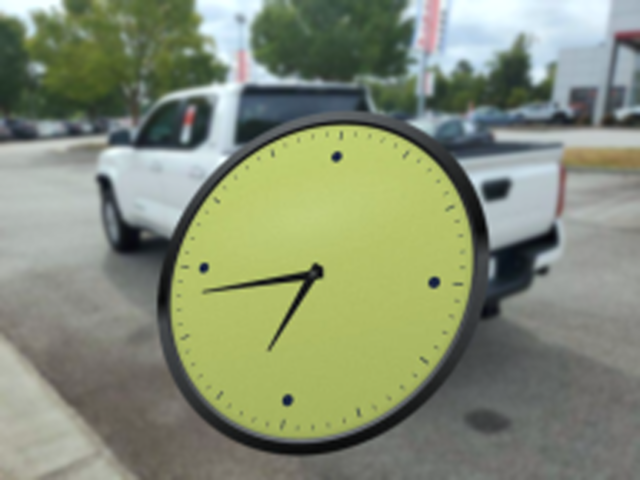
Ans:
h=6 m=43
